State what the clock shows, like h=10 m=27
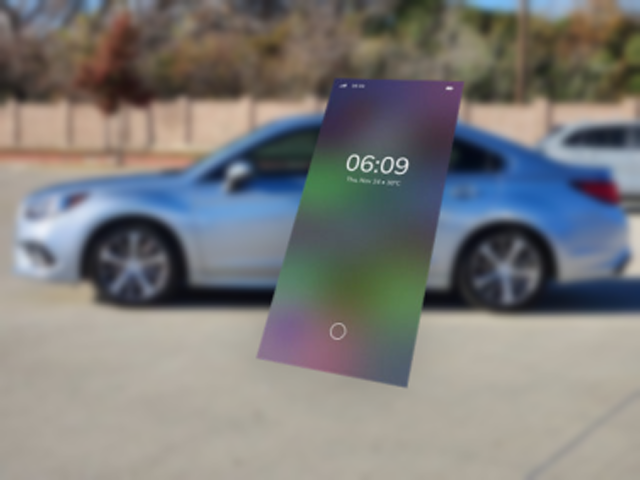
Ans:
h=6 m=9
